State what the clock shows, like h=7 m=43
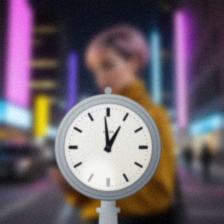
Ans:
h=12 m=59
